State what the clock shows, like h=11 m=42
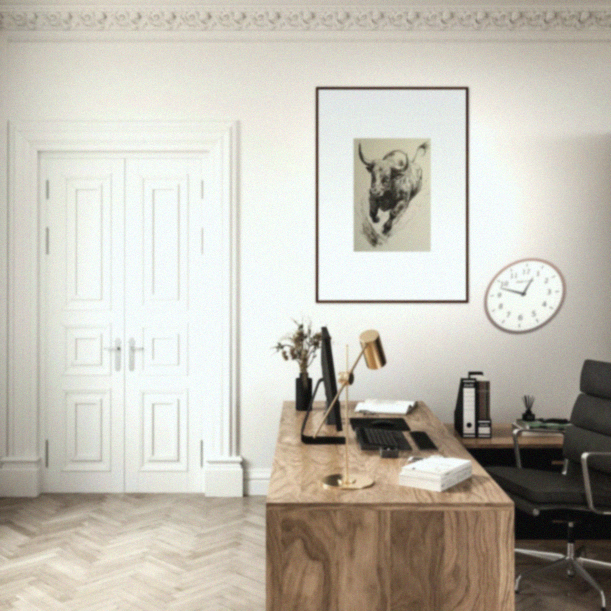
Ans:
h=12 m=48
